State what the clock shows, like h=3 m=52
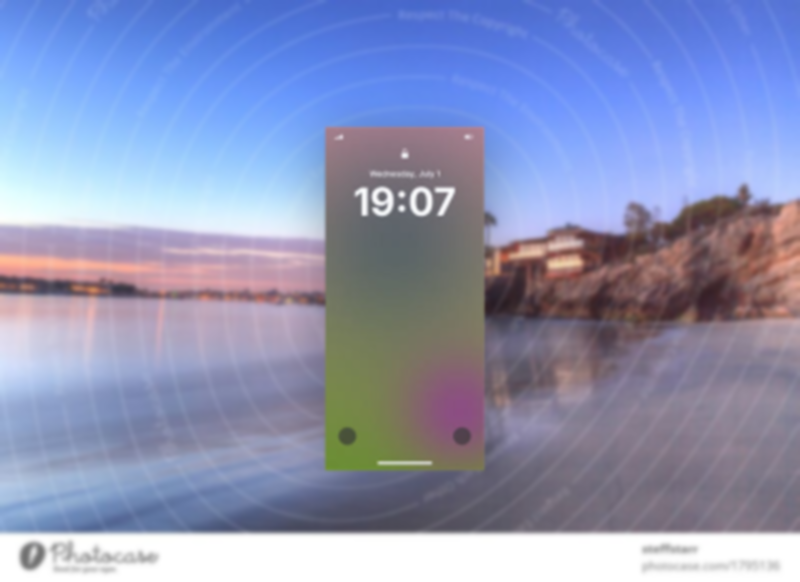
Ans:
h=19 m=7
